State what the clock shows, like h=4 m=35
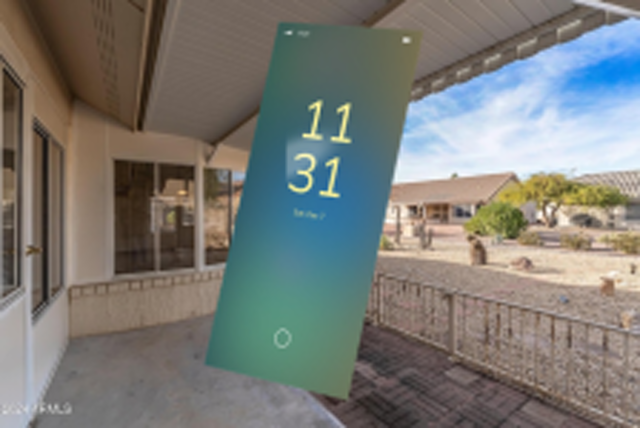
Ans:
h=11 m=31
